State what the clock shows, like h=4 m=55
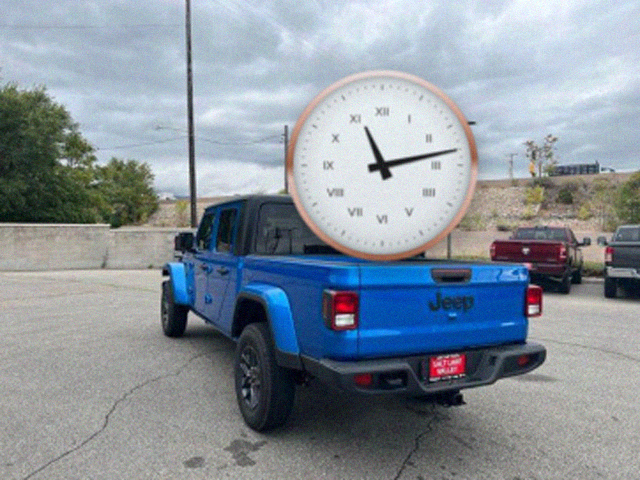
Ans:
h=11 m=13
